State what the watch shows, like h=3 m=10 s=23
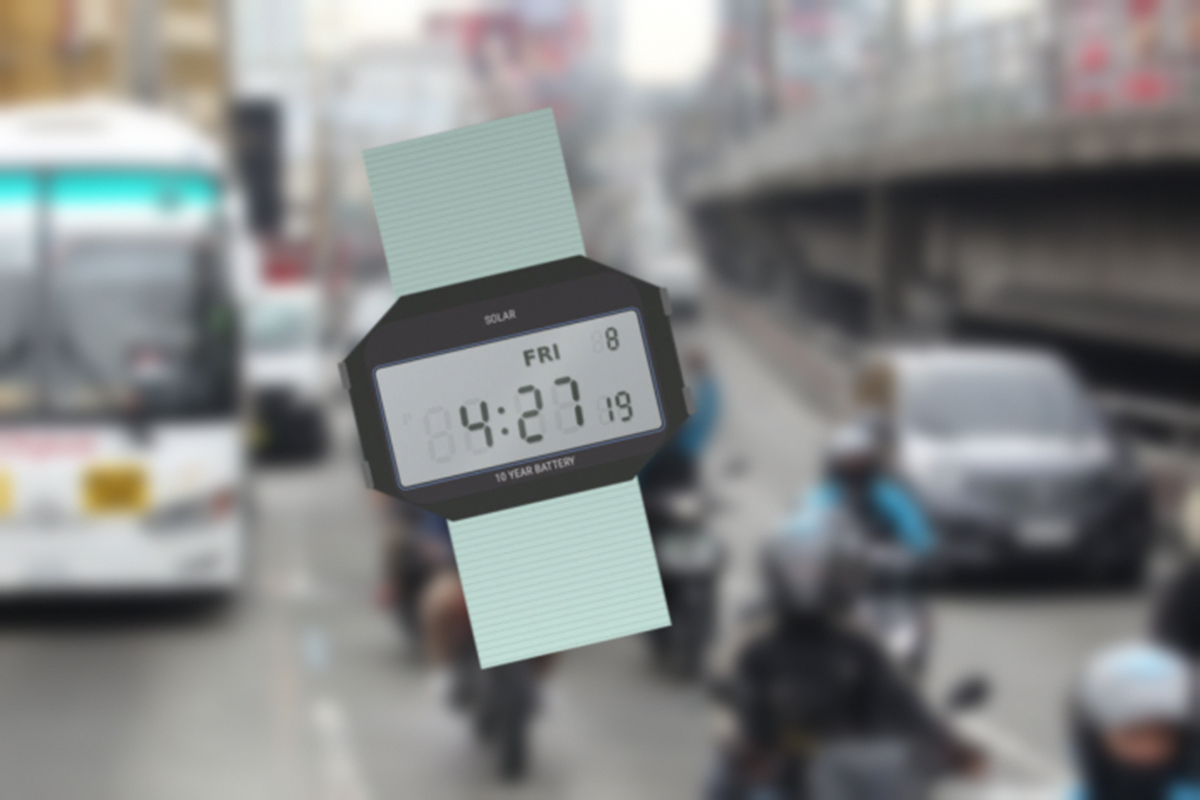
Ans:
h=4 m=27 s=19
